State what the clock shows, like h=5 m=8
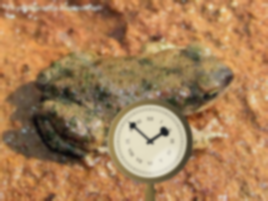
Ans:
h=1 m=52
